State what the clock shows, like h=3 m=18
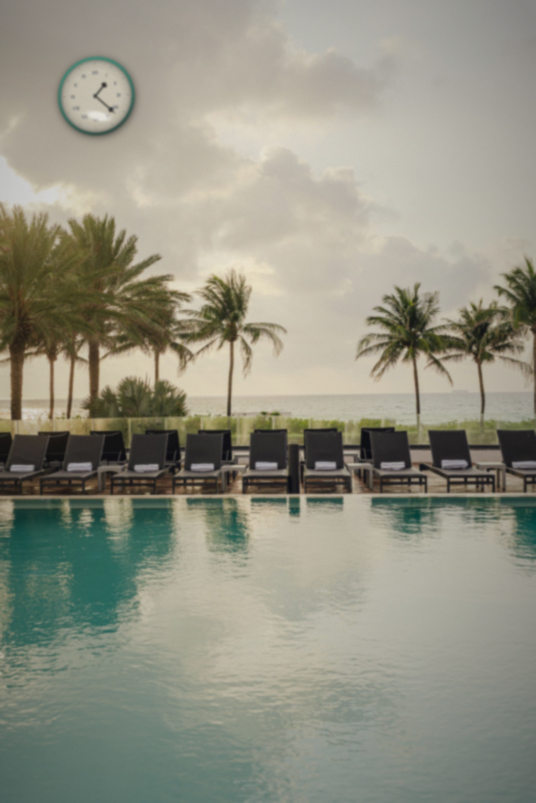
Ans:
h=1 m=22
